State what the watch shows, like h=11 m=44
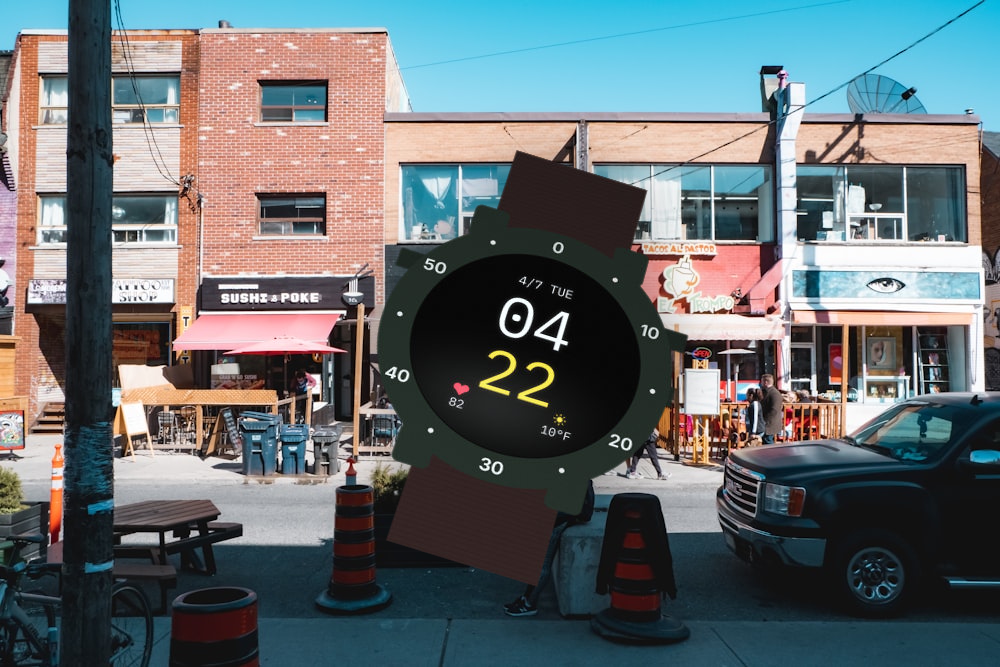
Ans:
h=4 m=22
